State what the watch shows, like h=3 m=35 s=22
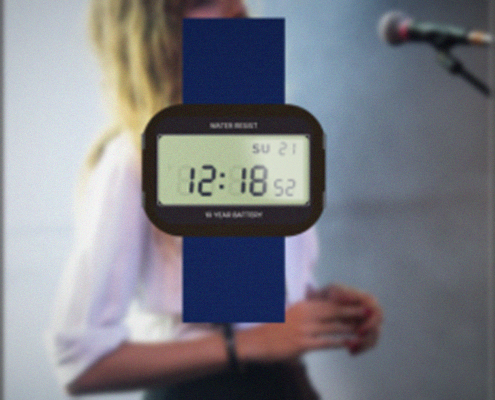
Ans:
h=12 m=18 s=52
